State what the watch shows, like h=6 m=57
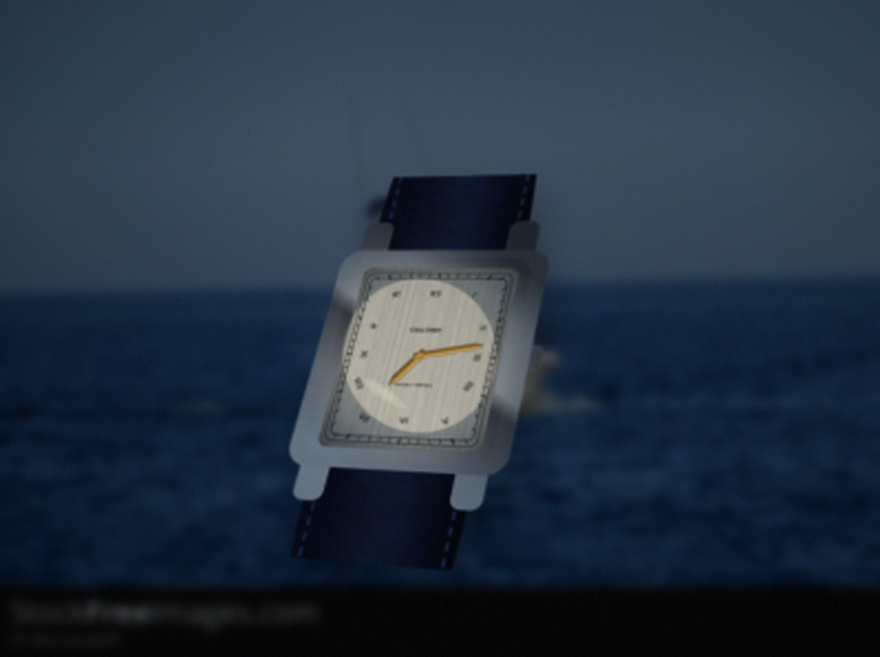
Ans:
h=7 m=13
